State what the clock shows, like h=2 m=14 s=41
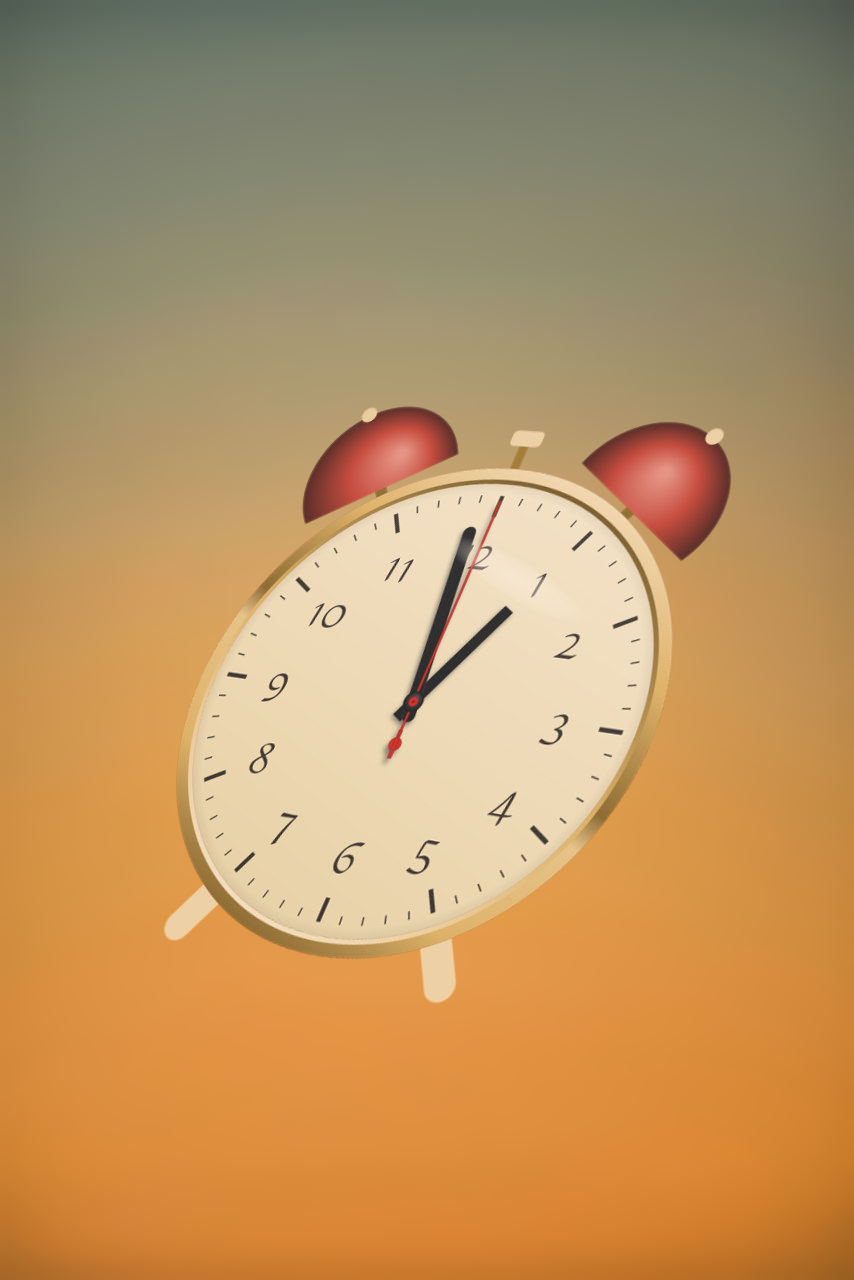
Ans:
h=12 m=59 s=0
